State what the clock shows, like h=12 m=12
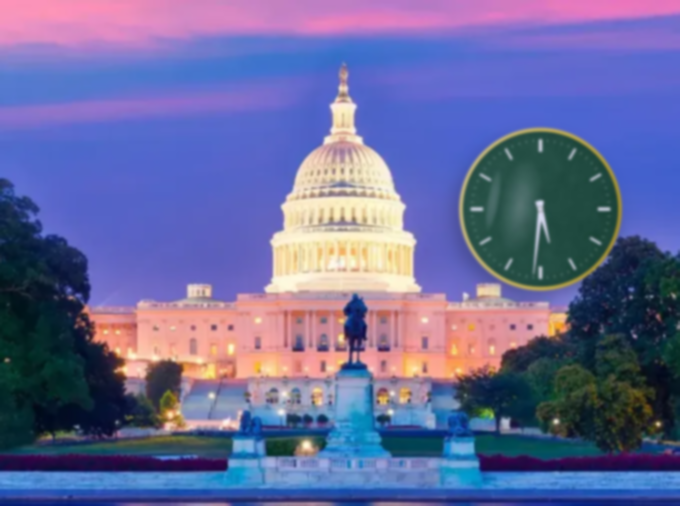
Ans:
h=5 m=31
